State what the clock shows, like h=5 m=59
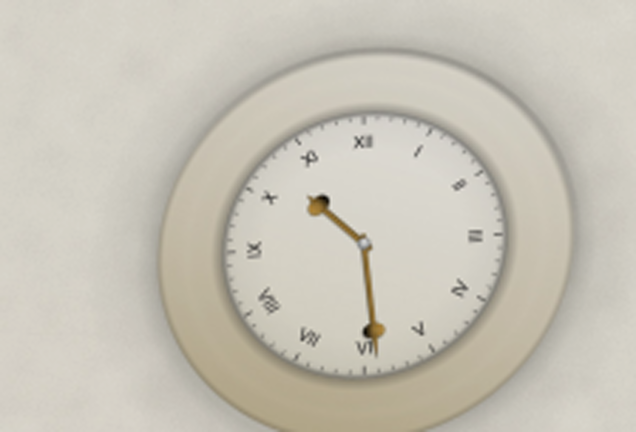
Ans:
h=10 m=29
